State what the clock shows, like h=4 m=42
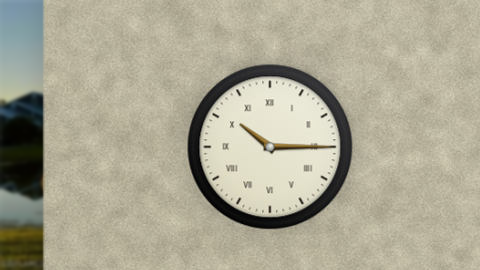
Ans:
h=10 m=15
